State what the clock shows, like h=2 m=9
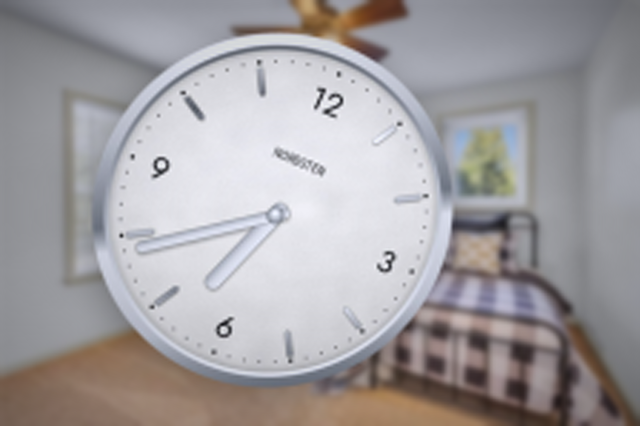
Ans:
h=6 m=39
